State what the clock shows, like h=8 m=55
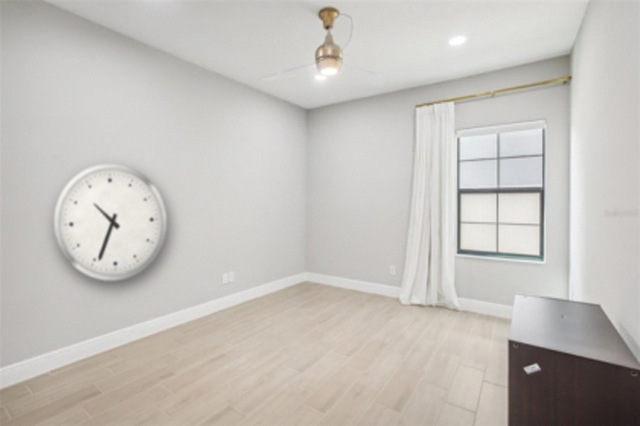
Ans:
h=10 m=34
